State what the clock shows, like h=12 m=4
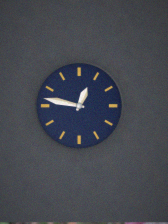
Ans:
h=12 m=47
